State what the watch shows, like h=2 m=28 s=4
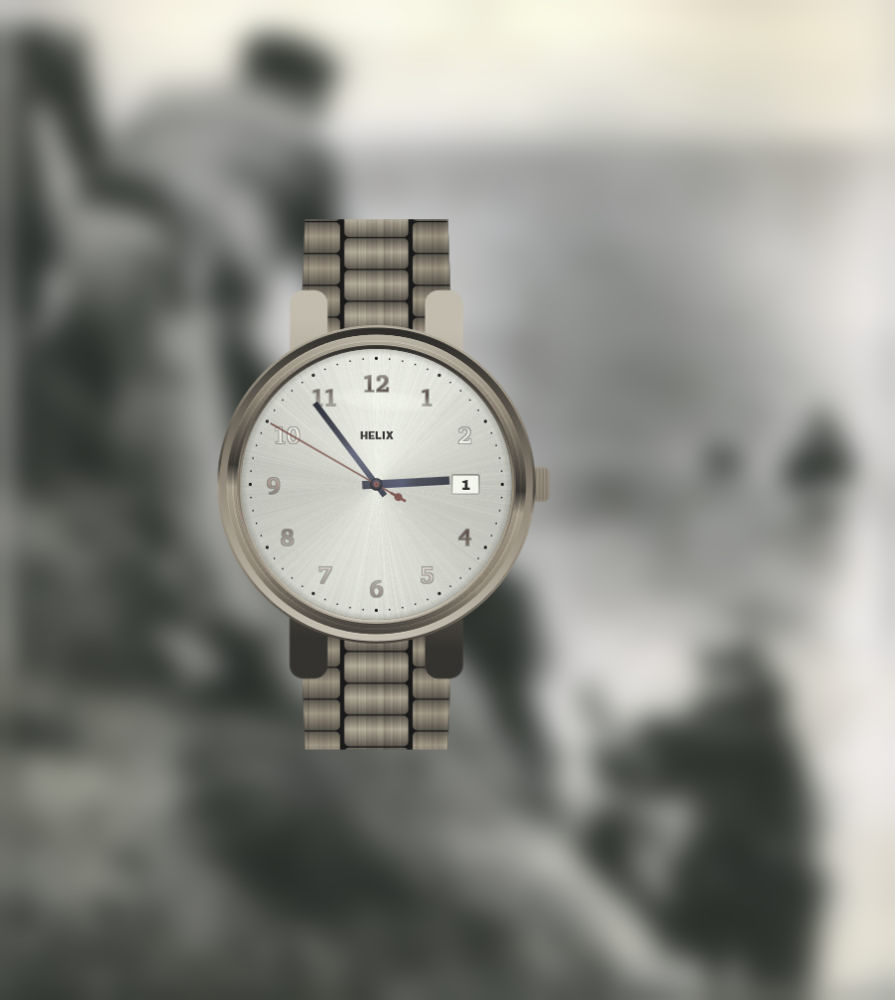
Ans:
h=2 m=53 s=50
